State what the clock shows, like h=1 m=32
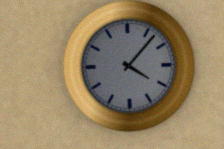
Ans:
h=4 m=7
